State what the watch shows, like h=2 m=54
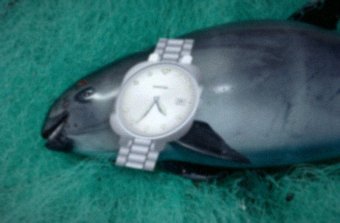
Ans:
h=4 m=34
